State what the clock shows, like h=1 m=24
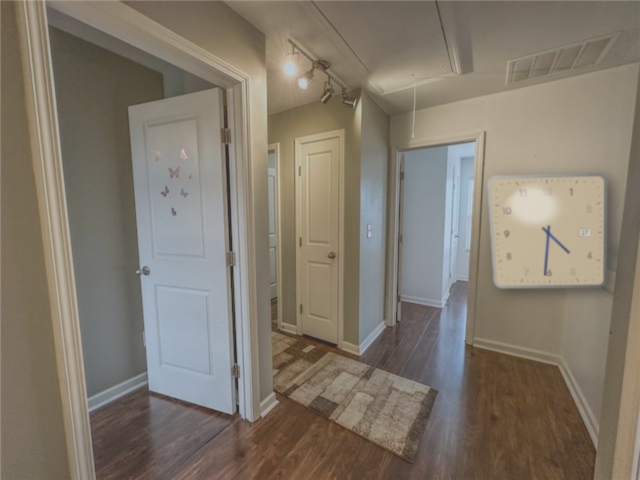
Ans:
h=4 m=31
